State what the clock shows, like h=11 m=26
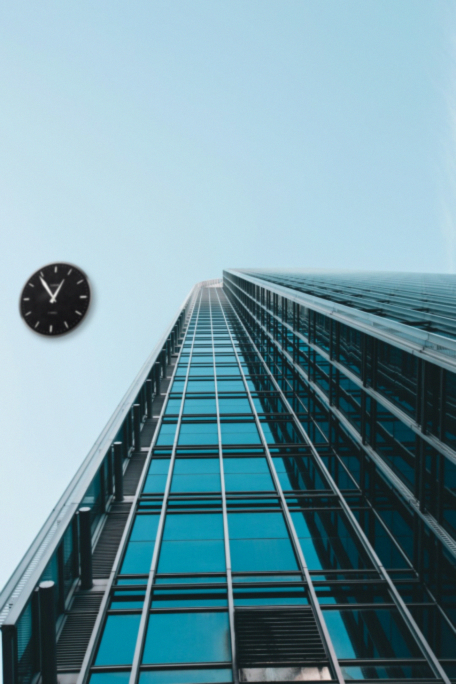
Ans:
h=12 m=54
